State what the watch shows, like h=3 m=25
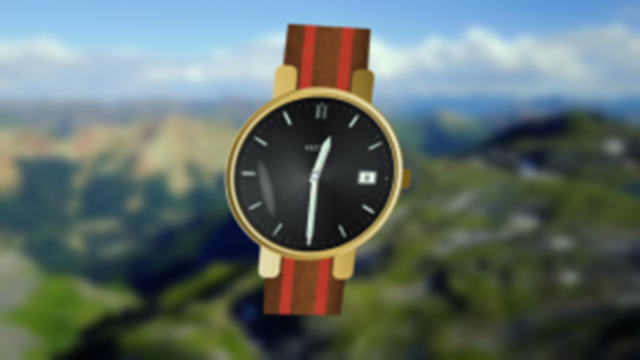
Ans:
h=12 m=30
